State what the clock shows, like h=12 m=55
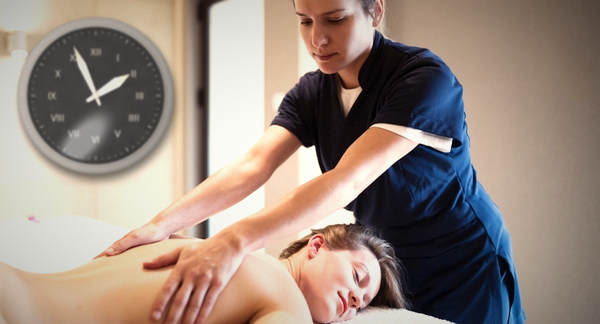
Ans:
h=1 m=56
